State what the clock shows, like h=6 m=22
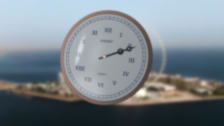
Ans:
h=2 m=11
